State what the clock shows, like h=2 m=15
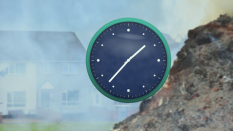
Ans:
h=1 m=37
